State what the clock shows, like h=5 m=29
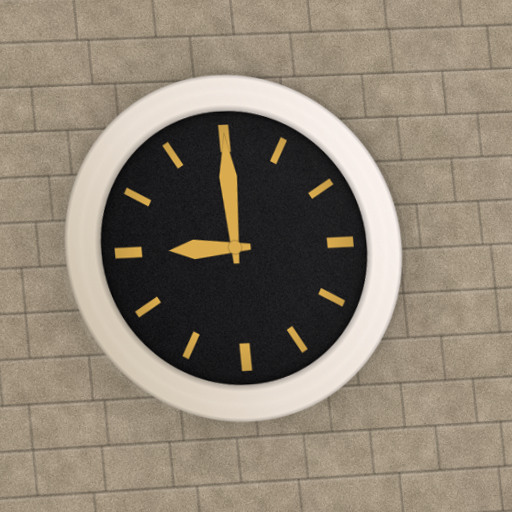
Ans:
h=9 m=0
